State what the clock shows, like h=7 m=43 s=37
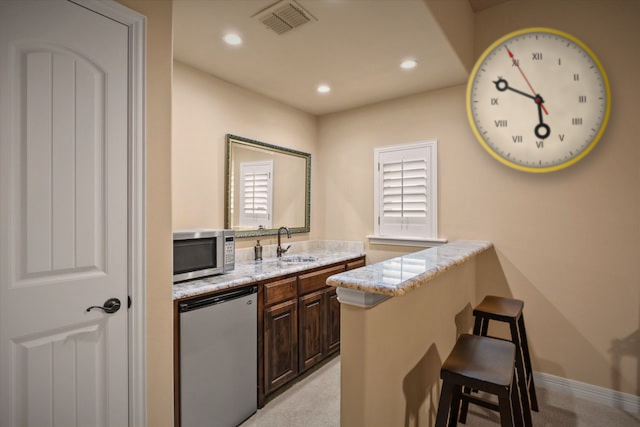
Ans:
h=5 m=48 s=55
